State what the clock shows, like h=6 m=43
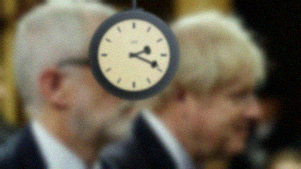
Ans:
h=2 m=19
